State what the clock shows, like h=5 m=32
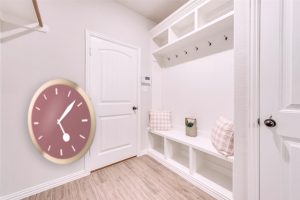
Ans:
h=5 m=8
